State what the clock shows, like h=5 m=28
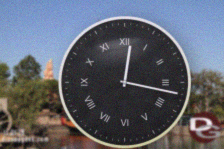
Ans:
h=12 m=17
